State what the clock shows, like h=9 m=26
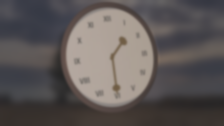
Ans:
h=1 m=30
